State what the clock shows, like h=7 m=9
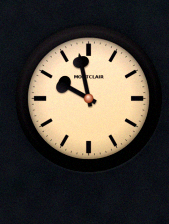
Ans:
h=9 m=58
